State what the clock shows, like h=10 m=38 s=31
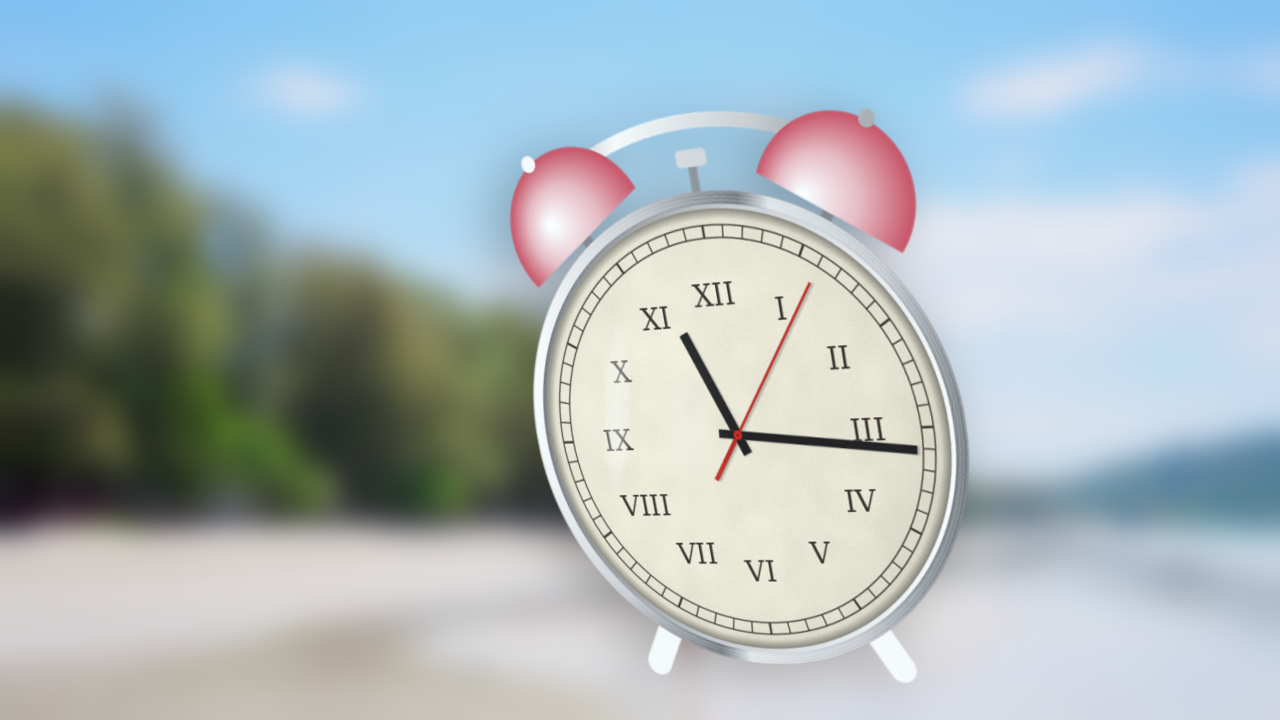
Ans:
h=11 m=16 s=6
